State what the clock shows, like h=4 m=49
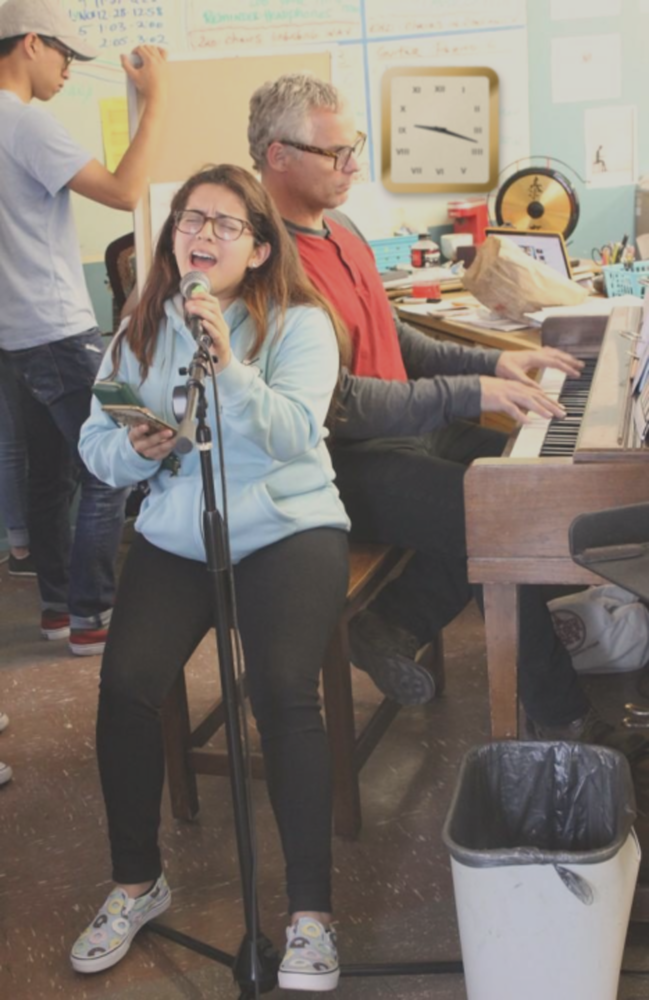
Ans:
h=9 m=18
